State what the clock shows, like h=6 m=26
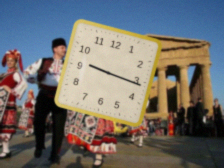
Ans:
h=9 m=16
